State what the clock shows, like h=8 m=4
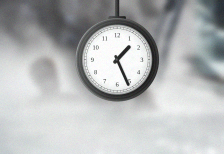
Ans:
h=1 m=26
